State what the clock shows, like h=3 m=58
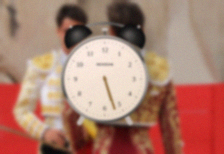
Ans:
h=5 m=27
